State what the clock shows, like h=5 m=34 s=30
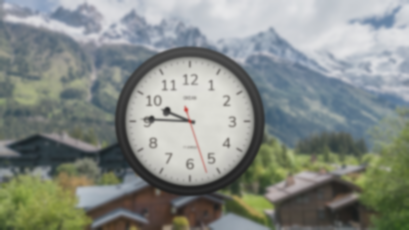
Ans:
h=9 m=45 s=27
